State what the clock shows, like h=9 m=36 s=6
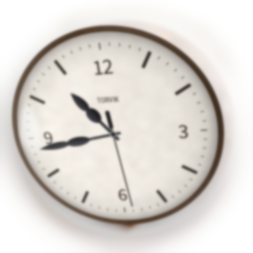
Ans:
h=10 m=43 s=29
